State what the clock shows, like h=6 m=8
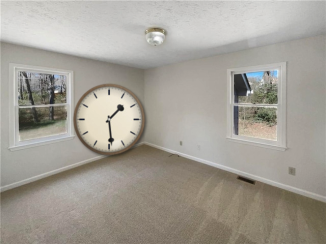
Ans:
h=1 m=29
